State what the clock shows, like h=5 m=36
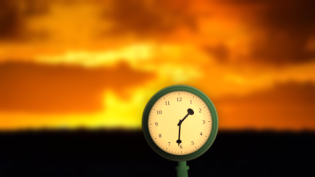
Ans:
h=1 m=31
